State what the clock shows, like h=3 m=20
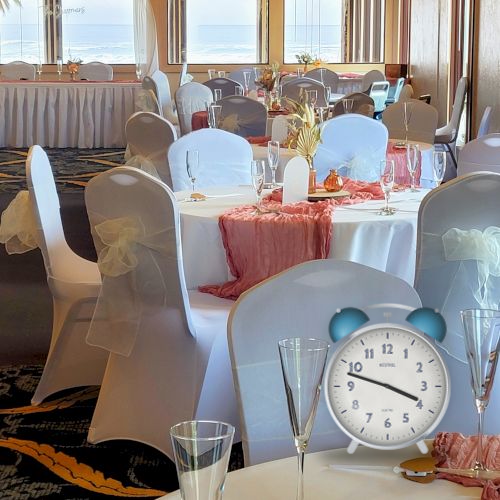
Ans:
h=3 m=48
